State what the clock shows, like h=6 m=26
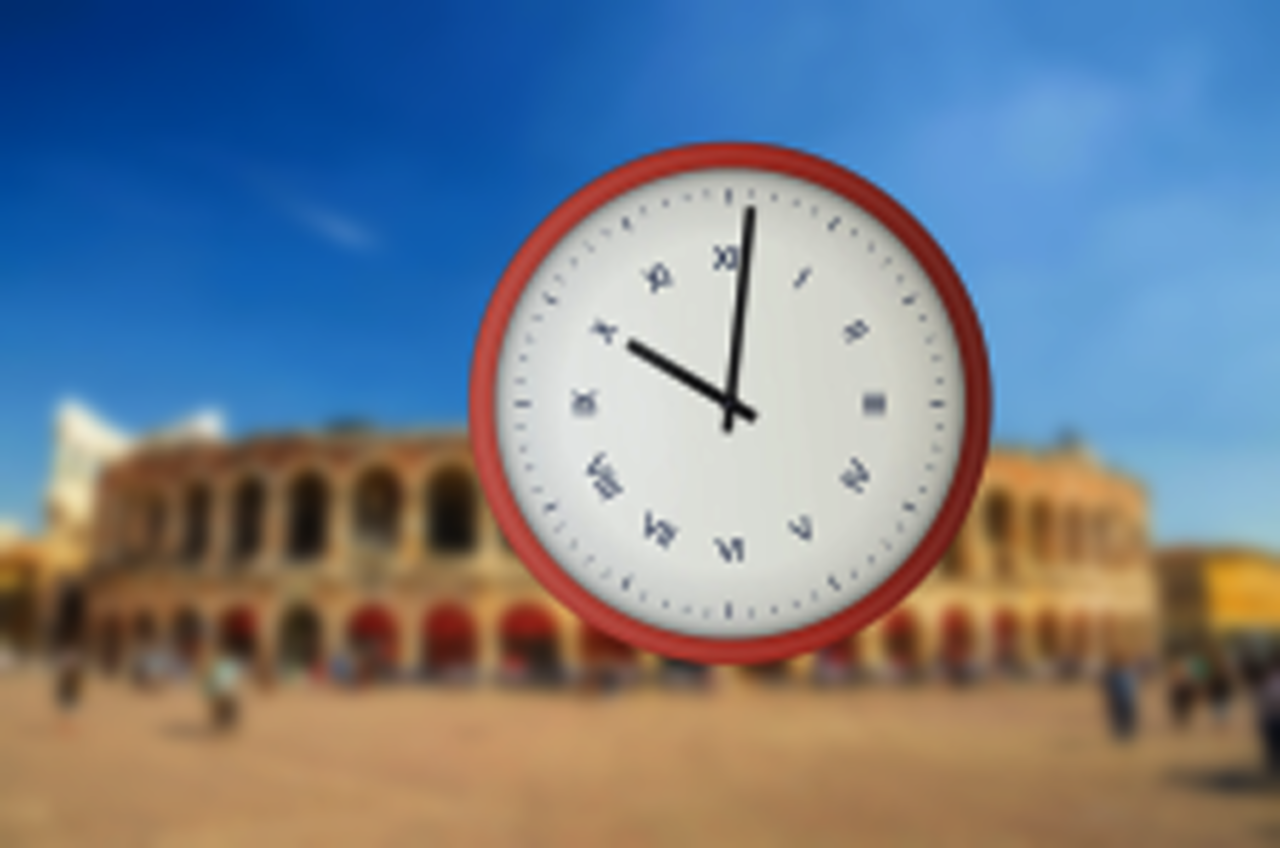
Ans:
h=10 m=1
